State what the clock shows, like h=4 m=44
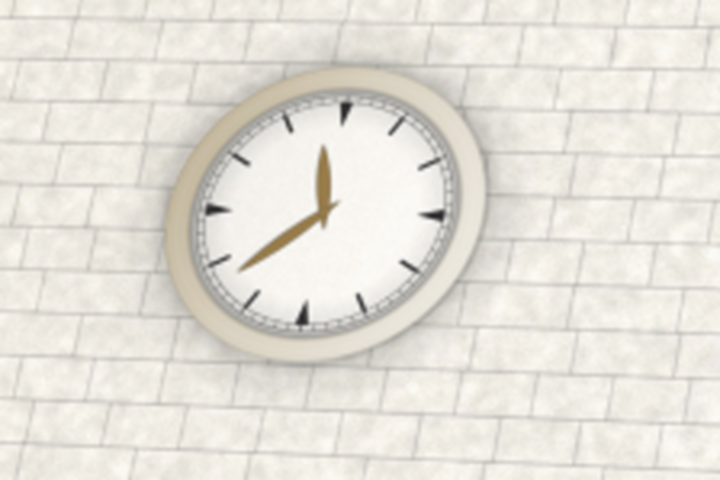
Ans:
h=11 m=38
